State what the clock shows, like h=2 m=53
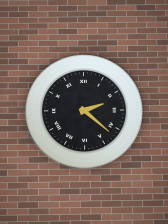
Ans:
h=2 m=22
